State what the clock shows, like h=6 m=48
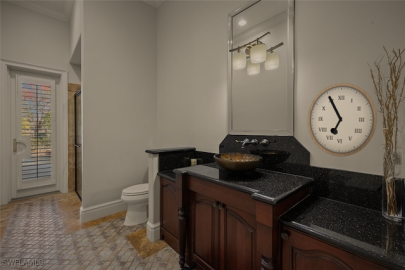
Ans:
h=6 m=55
